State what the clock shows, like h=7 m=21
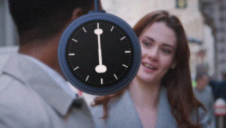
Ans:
h=6 m=0
